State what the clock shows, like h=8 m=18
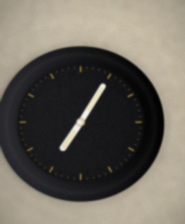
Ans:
h=7 m=5
